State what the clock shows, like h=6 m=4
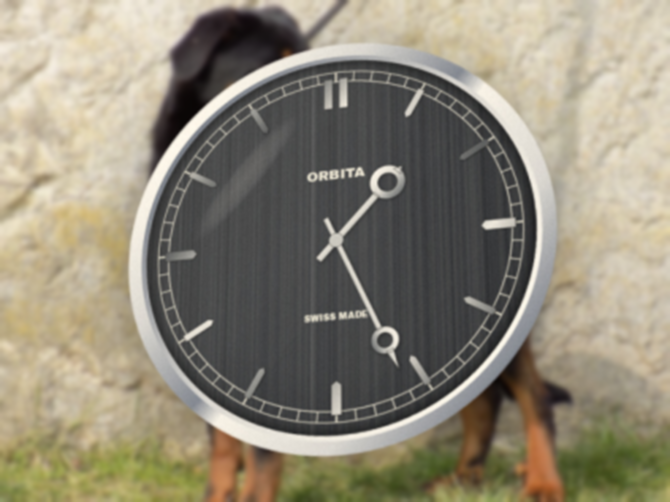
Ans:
h=1 m=26
